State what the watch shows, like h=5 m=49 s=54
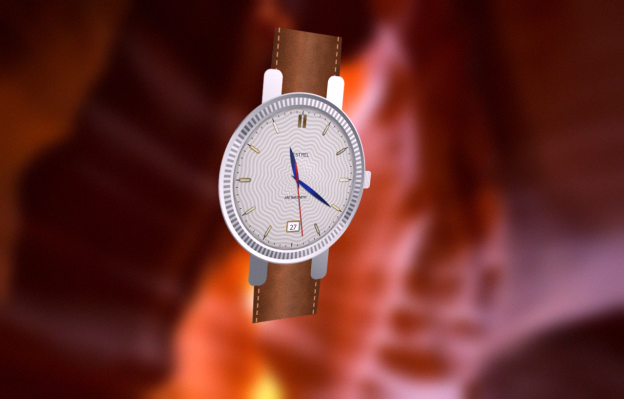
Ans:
h=11 m=20 s=28
